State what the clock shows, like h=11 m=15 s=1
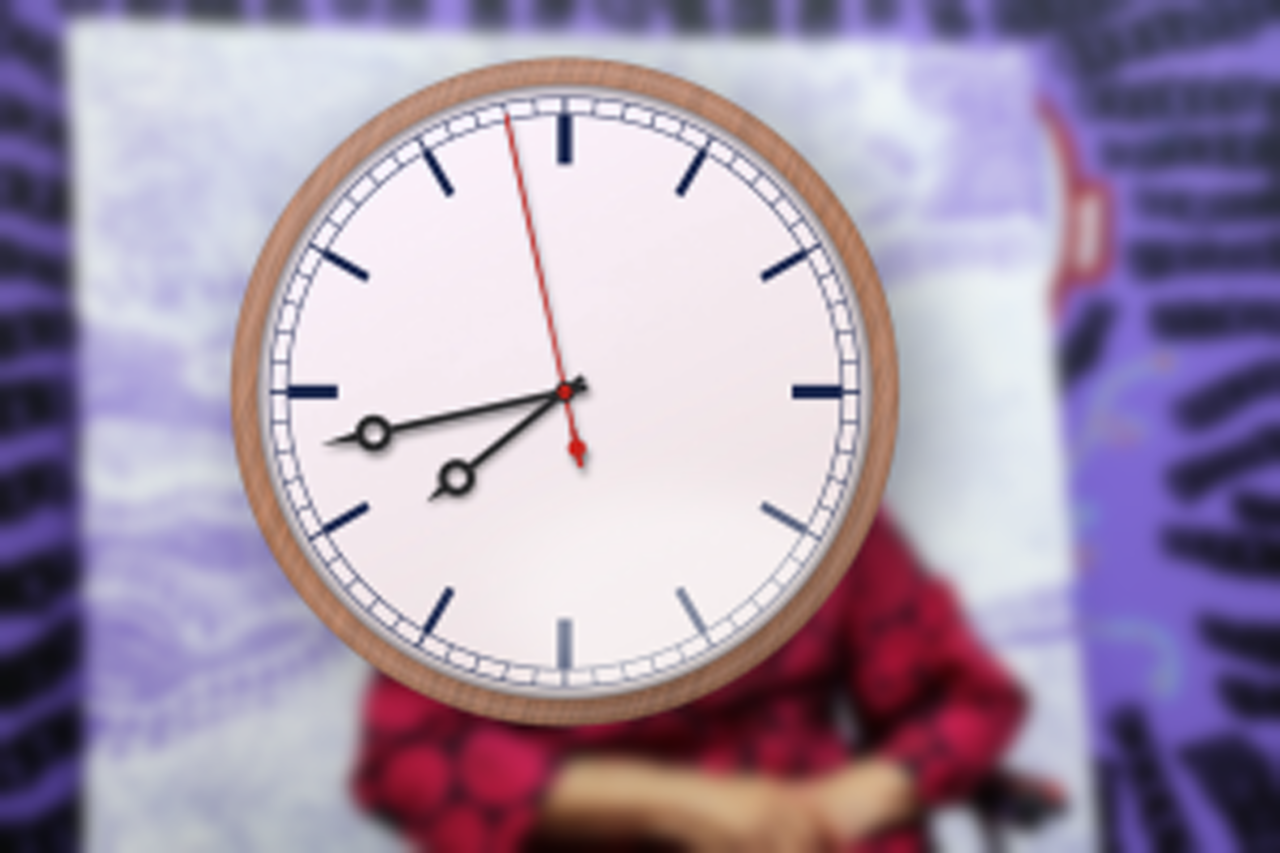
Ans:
h=7 m=42 s=58
